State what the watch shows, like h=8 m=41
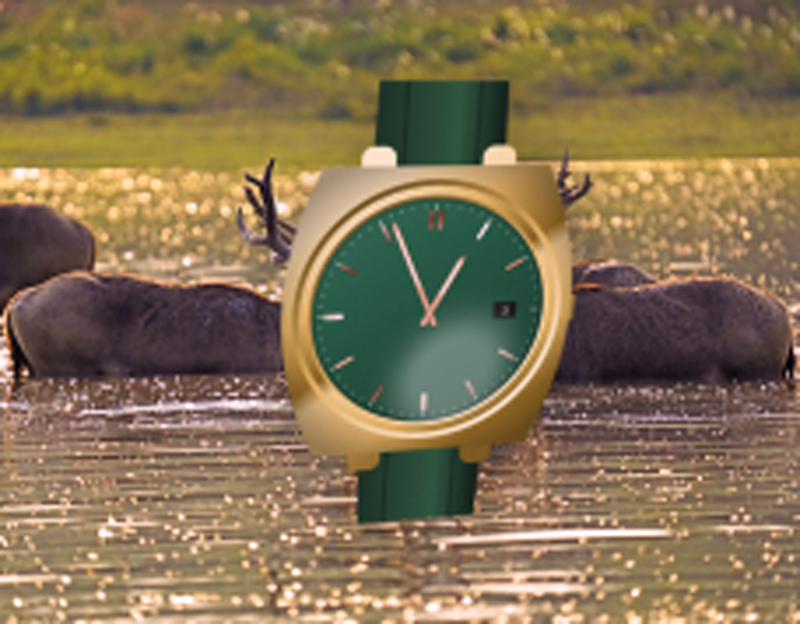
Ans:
h=12 m=56
